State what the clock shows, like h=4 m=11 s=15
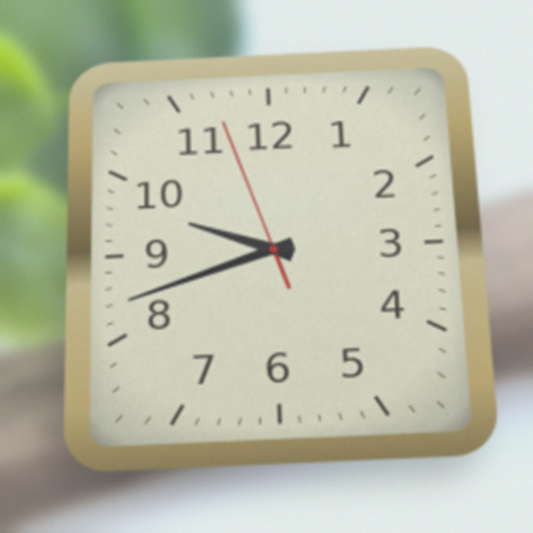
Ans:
h=9 m=41 s=57
